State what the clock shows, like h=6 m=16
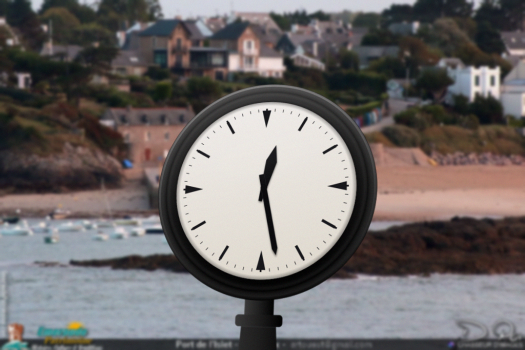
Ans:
h=12 m=28
